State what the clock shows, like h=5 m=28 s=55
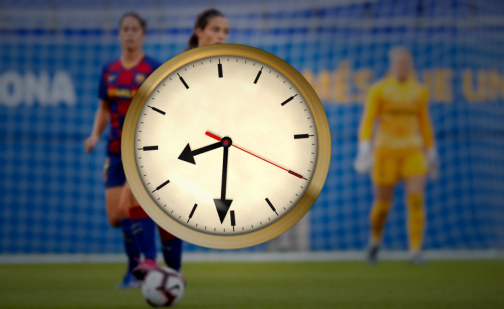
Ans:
h=8 m=31 s=20
